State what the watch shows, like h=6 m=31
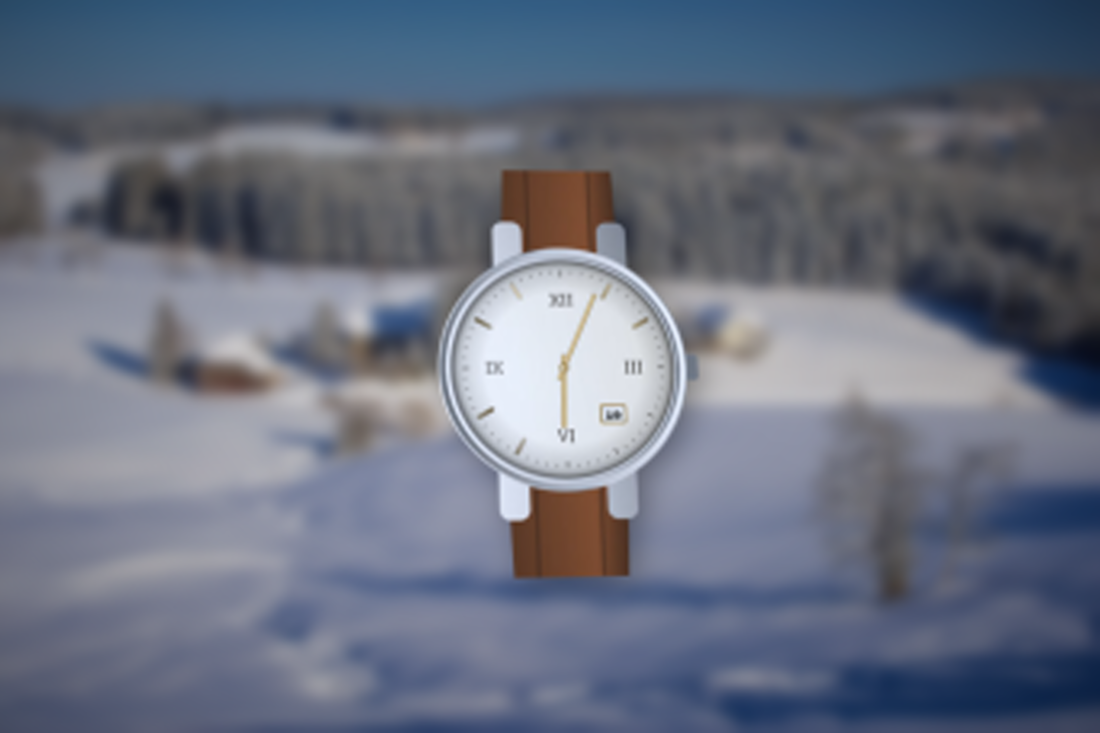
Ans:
h=6 m=4
